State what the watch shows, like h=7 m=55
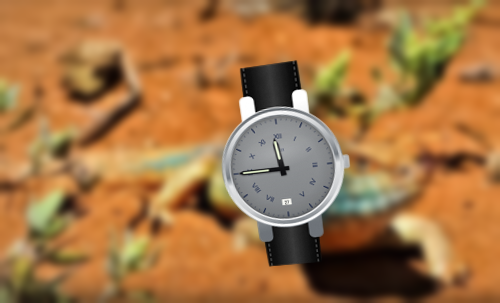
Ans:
h=11 m=45
